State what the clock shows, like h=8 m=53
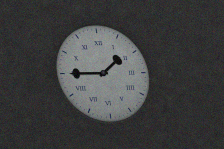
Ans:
h=1 m=45
